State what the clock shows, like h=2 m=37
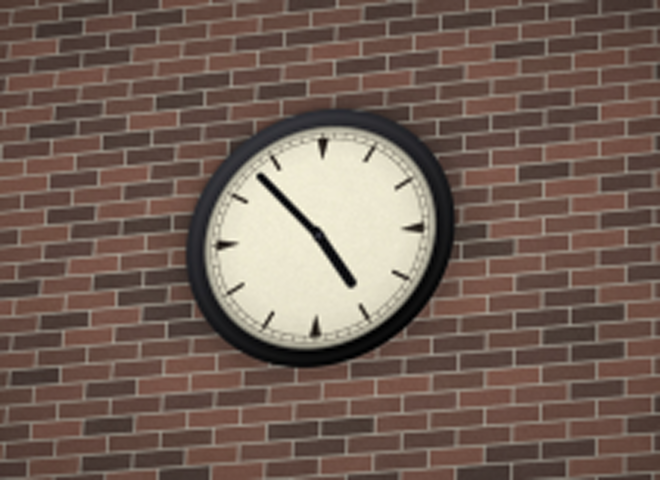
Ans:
h=4 m=53
